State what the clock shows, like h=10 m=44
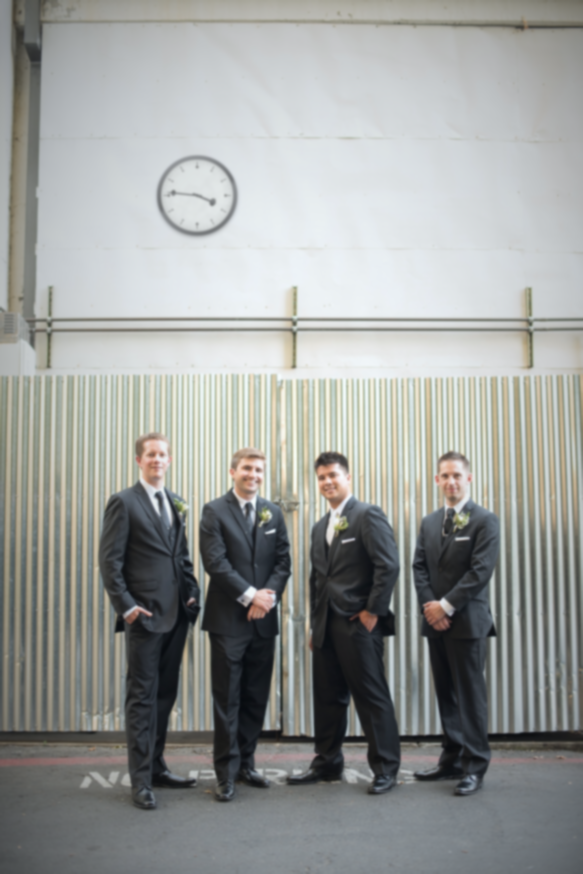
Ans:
h=3 m=46
